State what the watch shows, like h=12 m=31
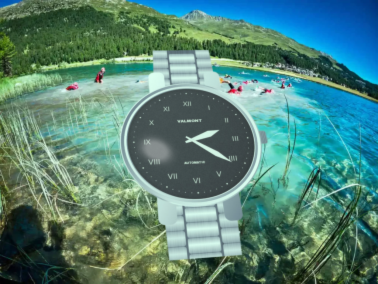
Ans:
h=2 m=21
